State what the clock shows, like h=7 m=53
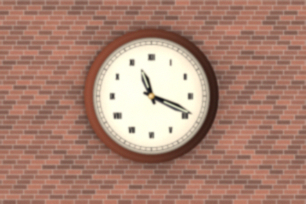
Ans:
h=11 m=19
